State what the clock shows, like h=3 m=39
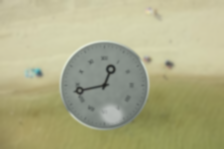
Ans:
h=12 m=43
